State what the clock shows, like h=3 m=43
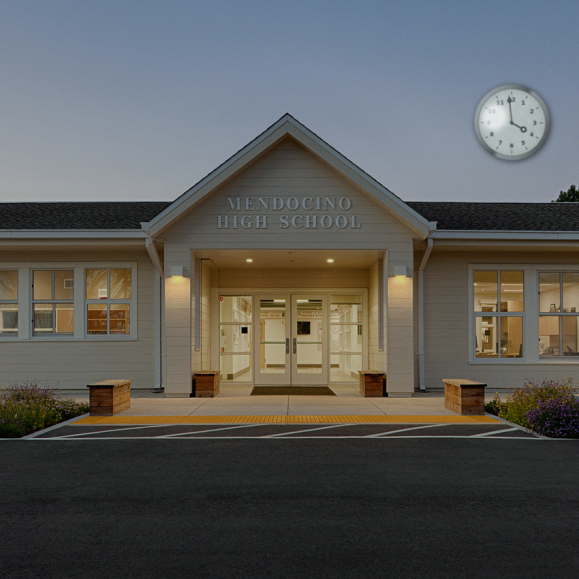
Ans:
h=3 m=59
